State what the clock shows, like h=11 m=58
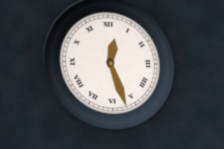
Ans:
h=12 m=27
